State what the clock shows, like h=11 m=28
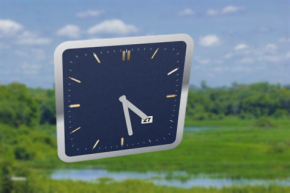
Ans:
h=4 m=28
